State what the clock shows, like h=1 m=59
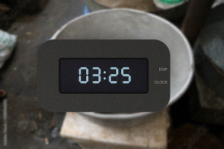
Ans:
h=3 m=25
